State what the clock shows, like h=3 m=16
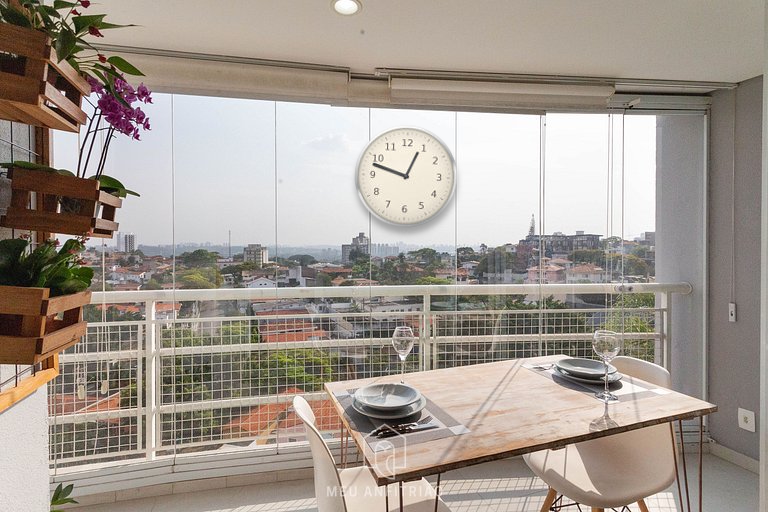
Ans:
h=12 m=48
